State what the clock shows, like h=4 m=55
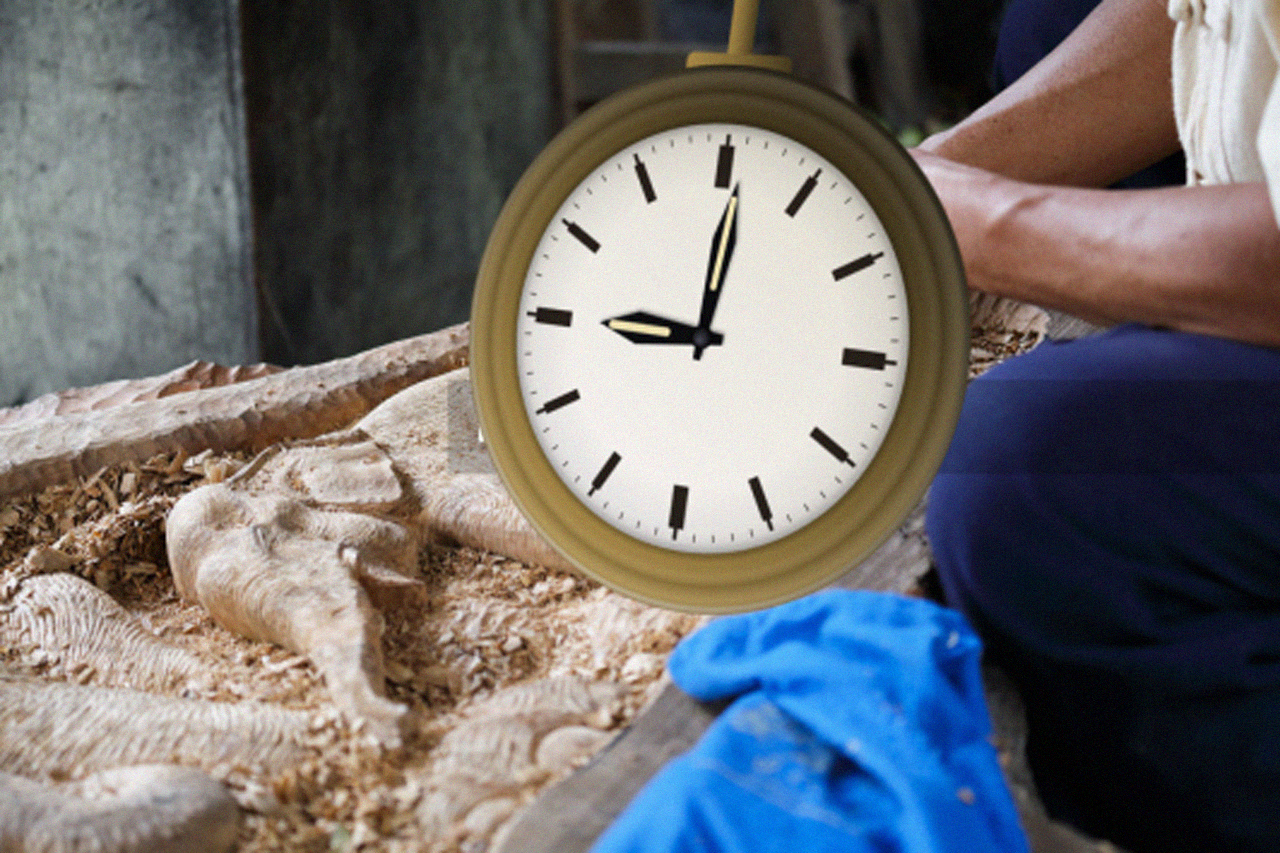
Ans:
h=9 m=1
